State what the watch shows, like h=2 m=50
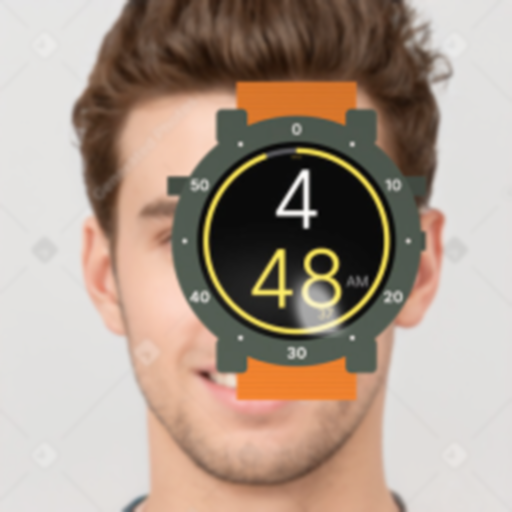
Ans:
h=4 m=48
